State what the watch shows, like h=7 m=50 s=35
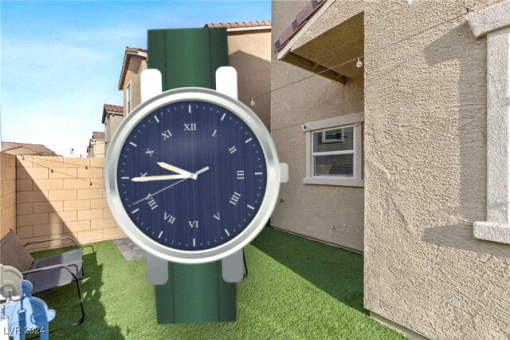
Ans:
h=9 m=44 s=41
